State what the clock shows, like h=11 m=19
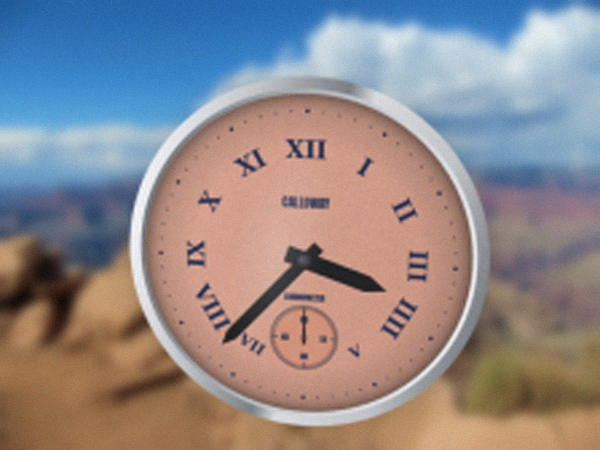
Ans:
h=3 m=37
